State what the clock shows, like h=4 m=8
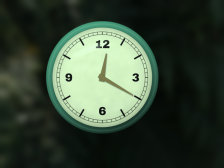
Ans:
h=12 m=20
